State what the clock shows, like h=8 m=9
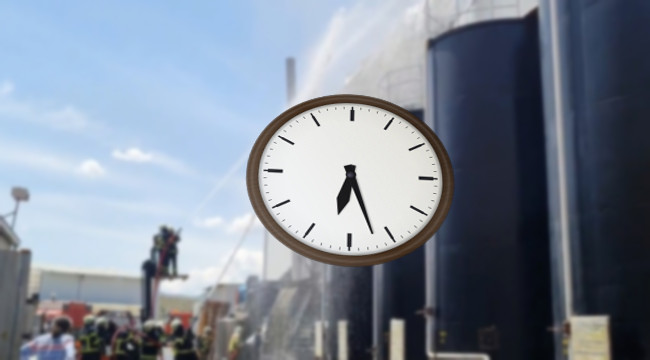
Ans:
h=6 m=27
